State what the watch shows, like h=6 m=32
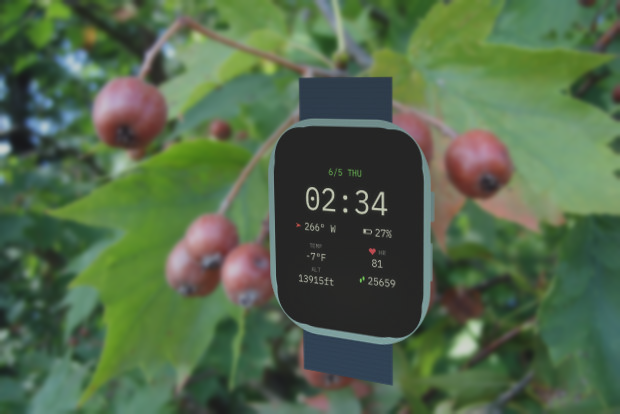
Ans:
h=2 m=34
